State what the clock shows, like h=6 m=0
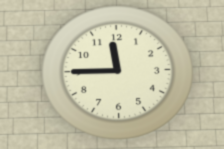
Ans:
h=11 m=45
